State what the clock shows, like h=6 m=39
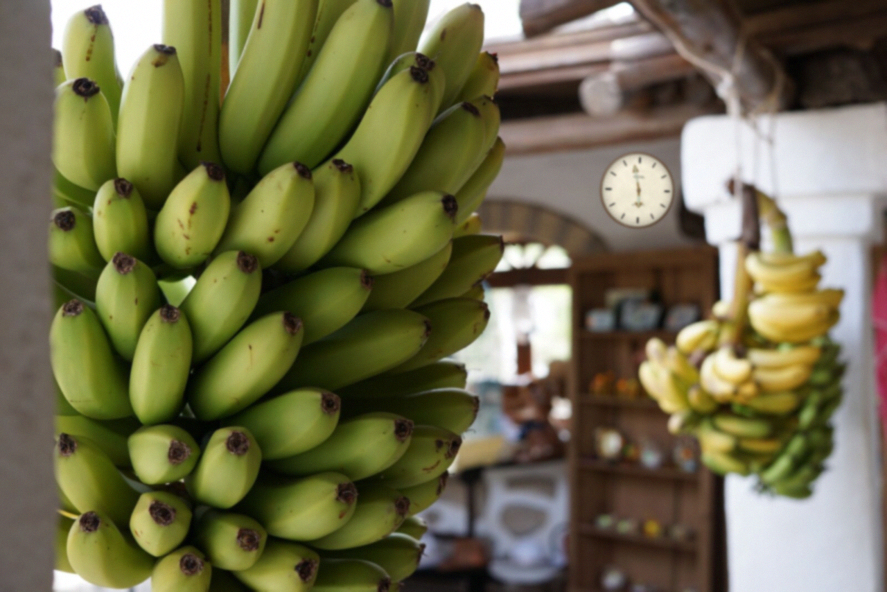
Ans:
h=5 m=58
